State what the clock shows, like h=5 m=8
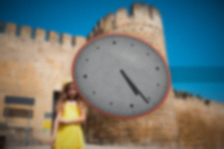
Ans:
h=5 m=26
